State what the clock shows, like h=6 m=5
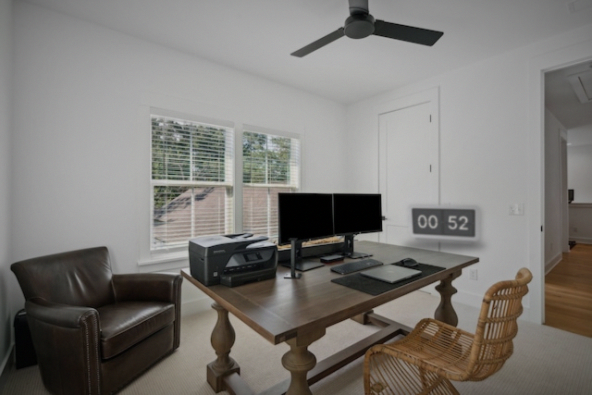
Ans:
h=0 m=52
